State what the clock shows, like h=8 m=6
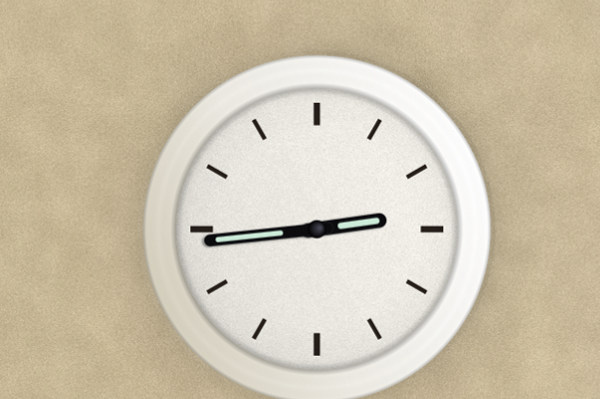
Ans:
h=2 m=44
